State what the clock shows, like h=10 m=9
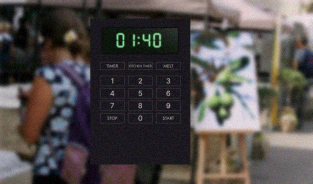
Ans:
h=1 m=40
